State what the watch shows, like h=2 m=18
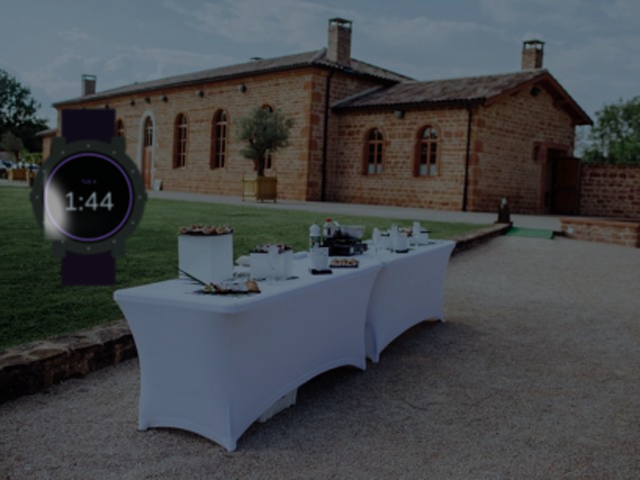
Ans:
h=1 m=44
